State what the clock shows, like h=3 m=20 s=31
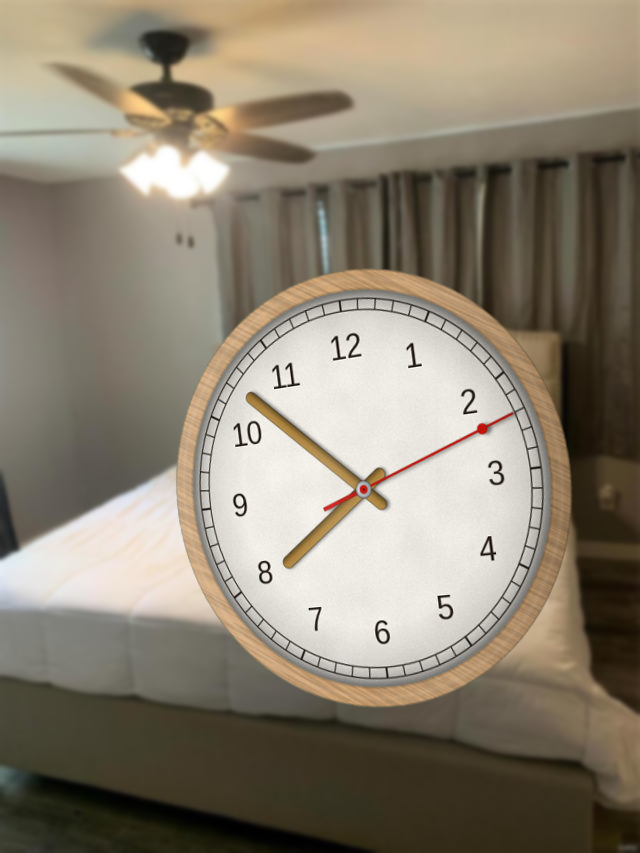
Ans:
h=7 m=52 s=12
